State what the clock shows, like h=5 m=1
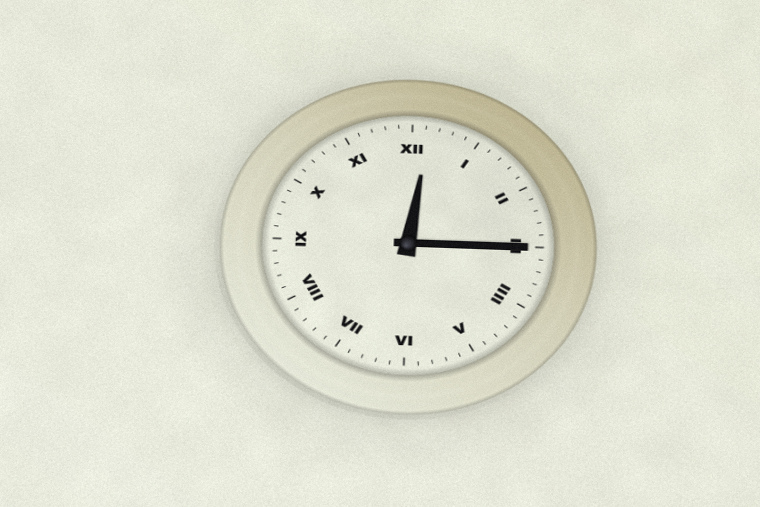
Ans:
h=12 m=15
